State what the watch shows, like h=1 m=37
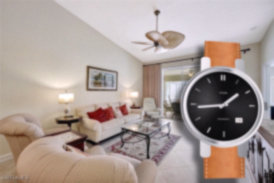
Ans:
h=1 m=44
